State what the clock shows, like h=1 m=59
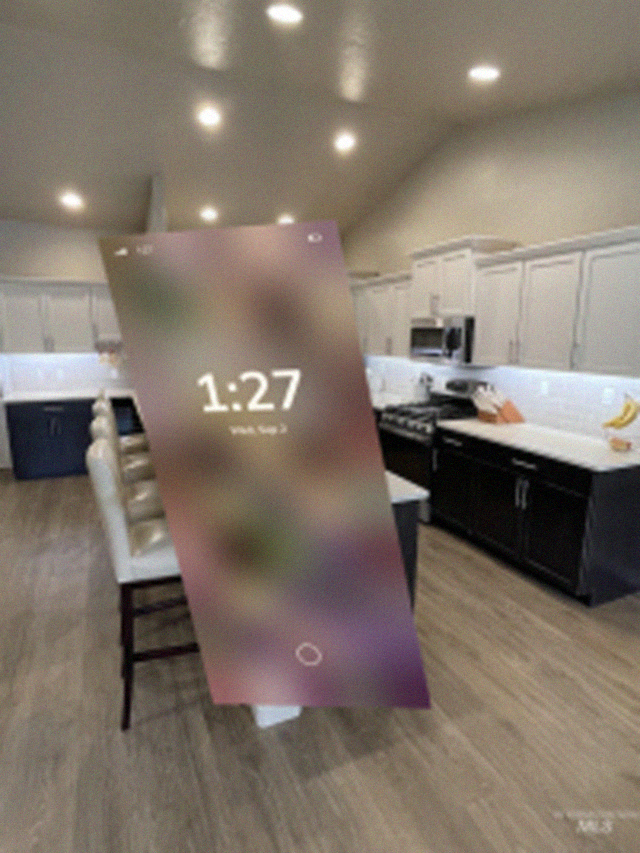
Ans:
h=1 m=27
